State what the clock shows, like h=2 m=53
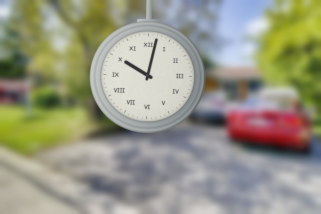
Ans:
h=10 m=2
